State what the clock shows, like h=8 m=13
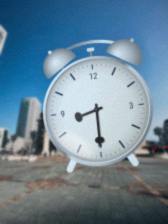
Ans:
h=8 m=30
